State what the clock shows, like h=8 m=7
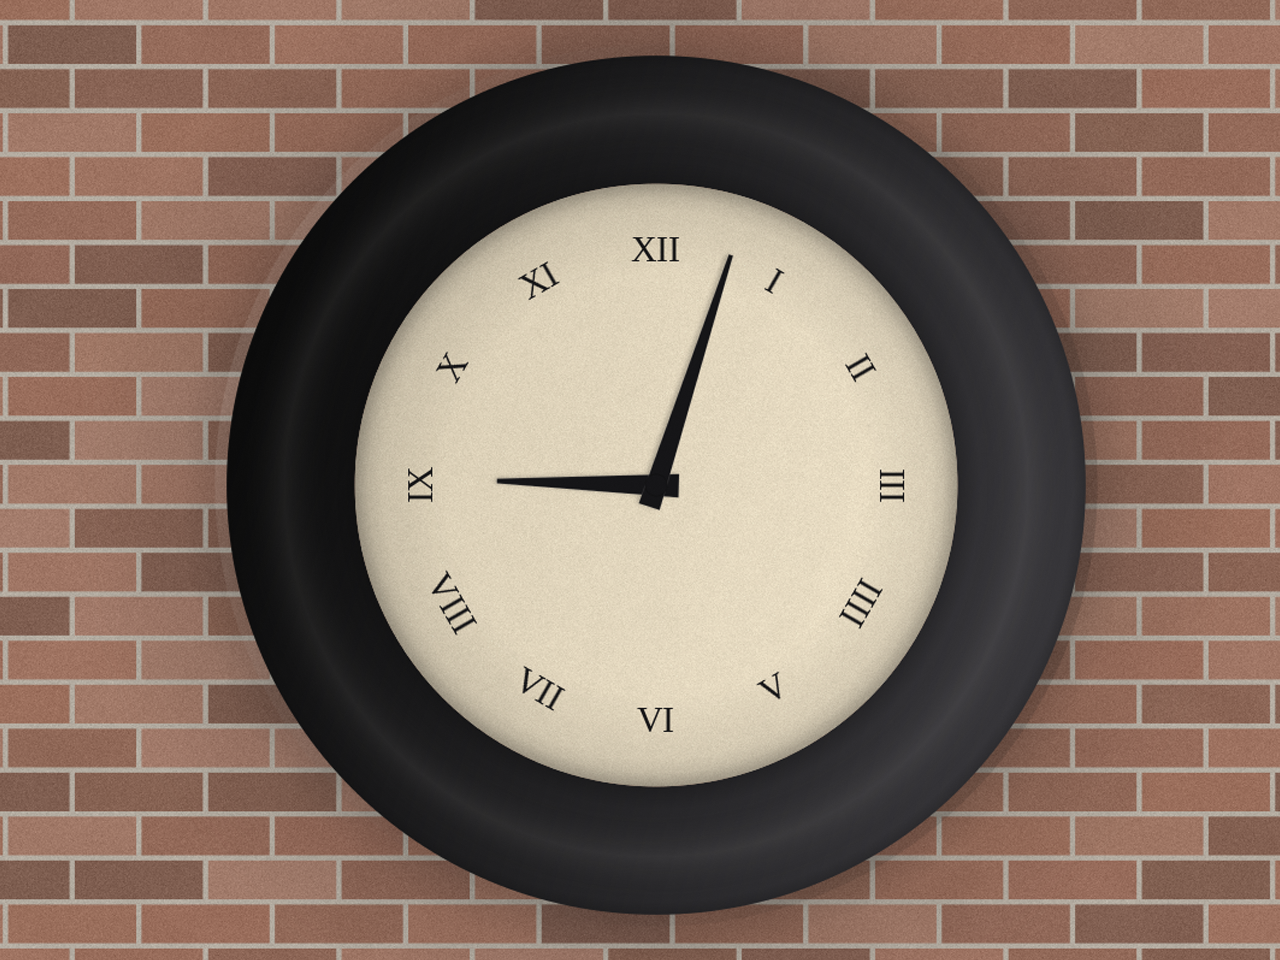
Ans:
h=9 m=3
